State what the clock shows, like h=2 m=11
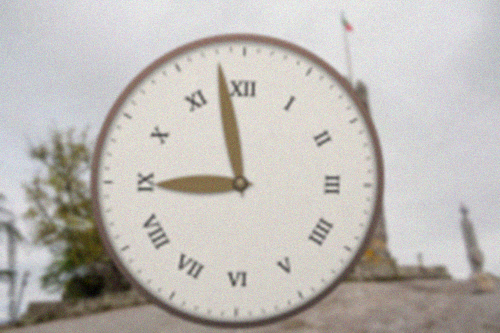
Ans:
h=8 m=58
